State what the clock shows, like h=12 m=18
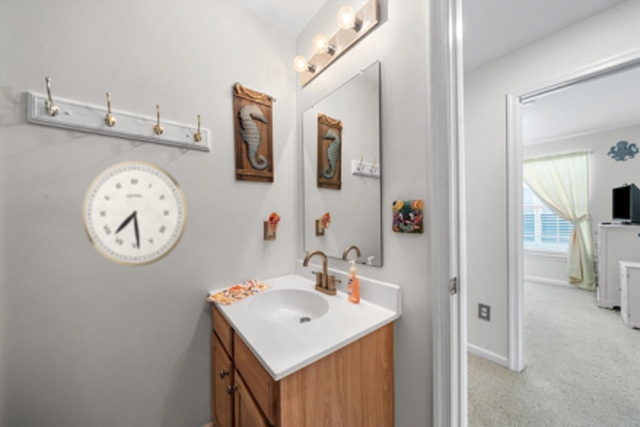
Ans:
h=7 m=29
